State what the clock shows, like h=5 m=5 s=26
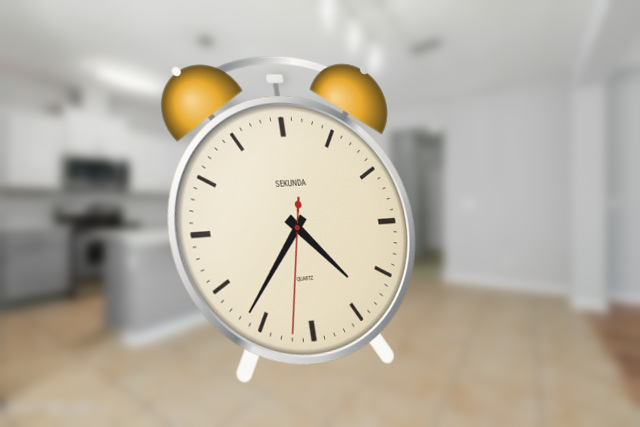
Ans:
h=4 m=36 s=32
